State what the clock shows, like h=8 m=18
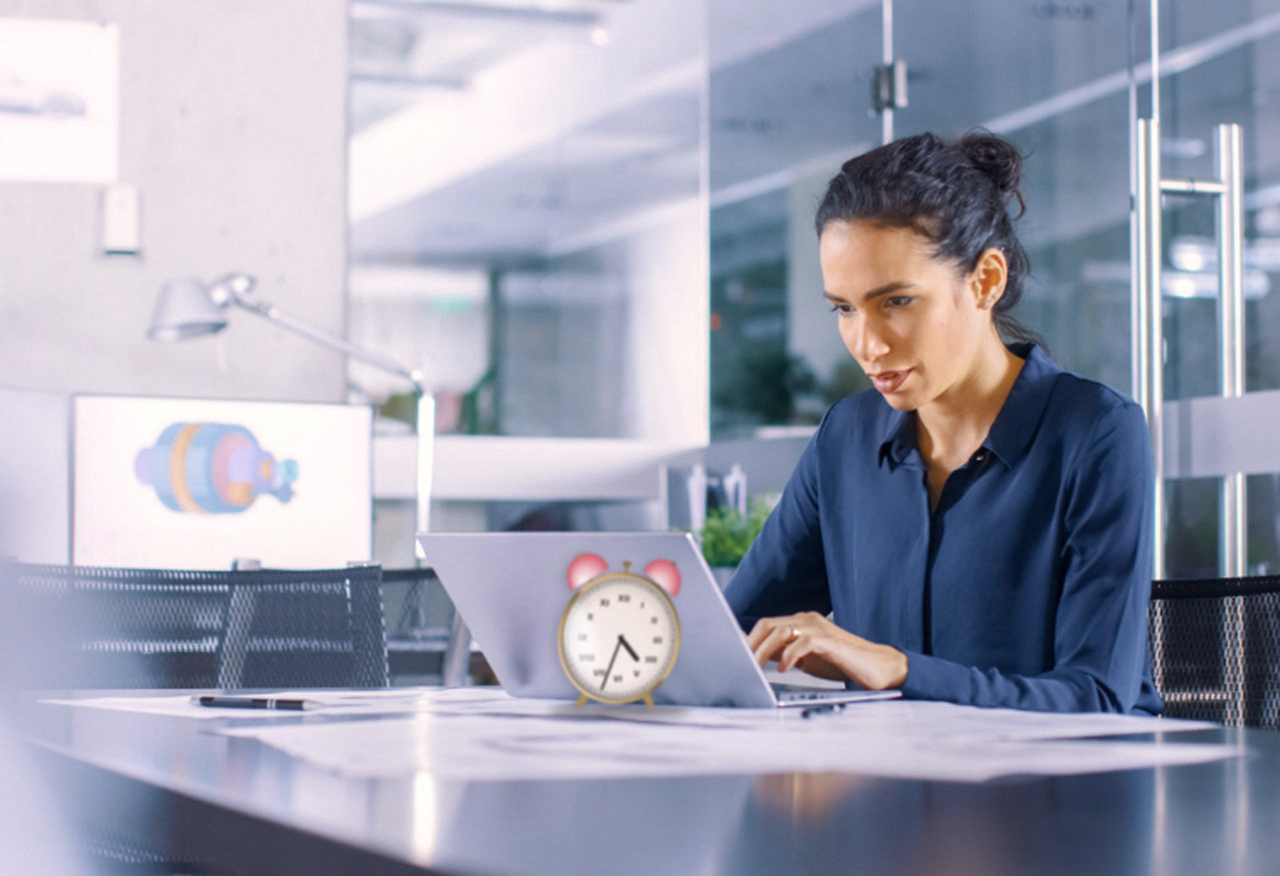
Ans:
h=4 m=33
